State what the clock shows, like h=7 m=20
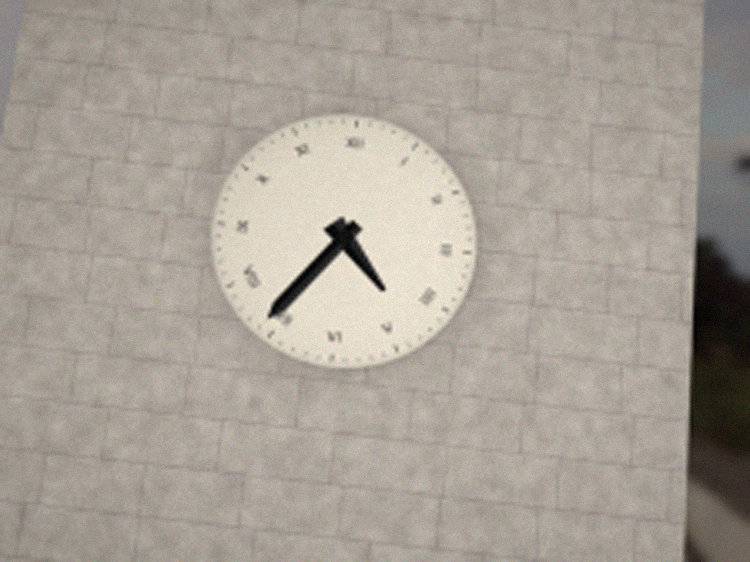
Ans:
h=4 m=36
